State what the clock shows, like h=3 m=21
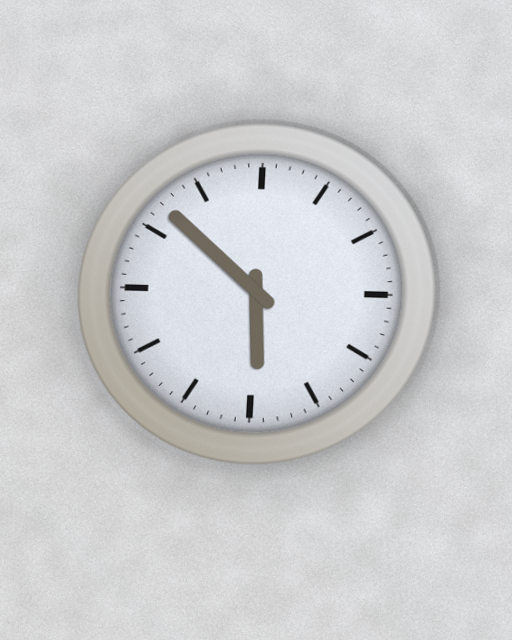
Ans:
h=5 m=52
